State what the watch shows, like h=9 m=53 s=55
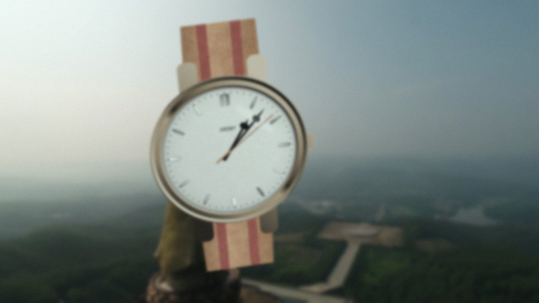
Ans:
h=1 m=7 s=9
